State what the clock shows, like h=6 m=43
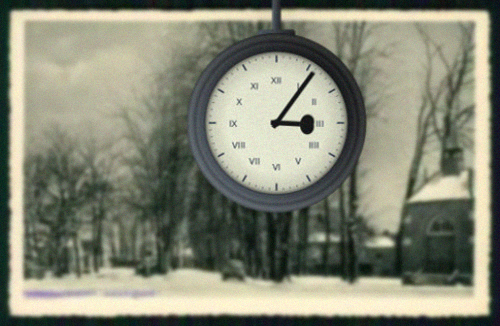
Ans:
h=3 m=6
